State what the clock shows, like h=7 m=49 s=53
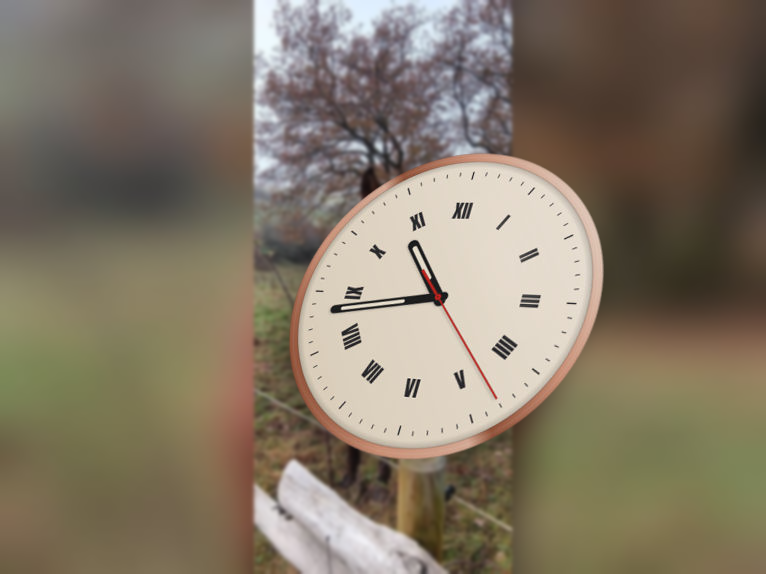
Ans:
h=10 m=43 s=23
